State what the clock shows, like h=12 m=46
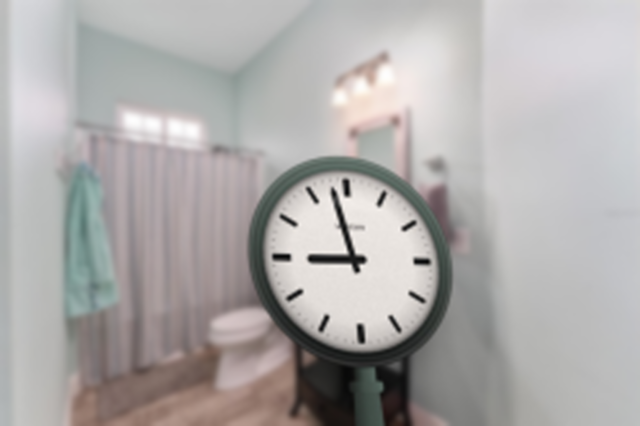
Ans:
h=8 m=58
